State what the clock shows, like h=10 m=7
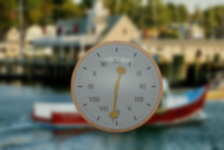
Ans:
h=12 m=31
